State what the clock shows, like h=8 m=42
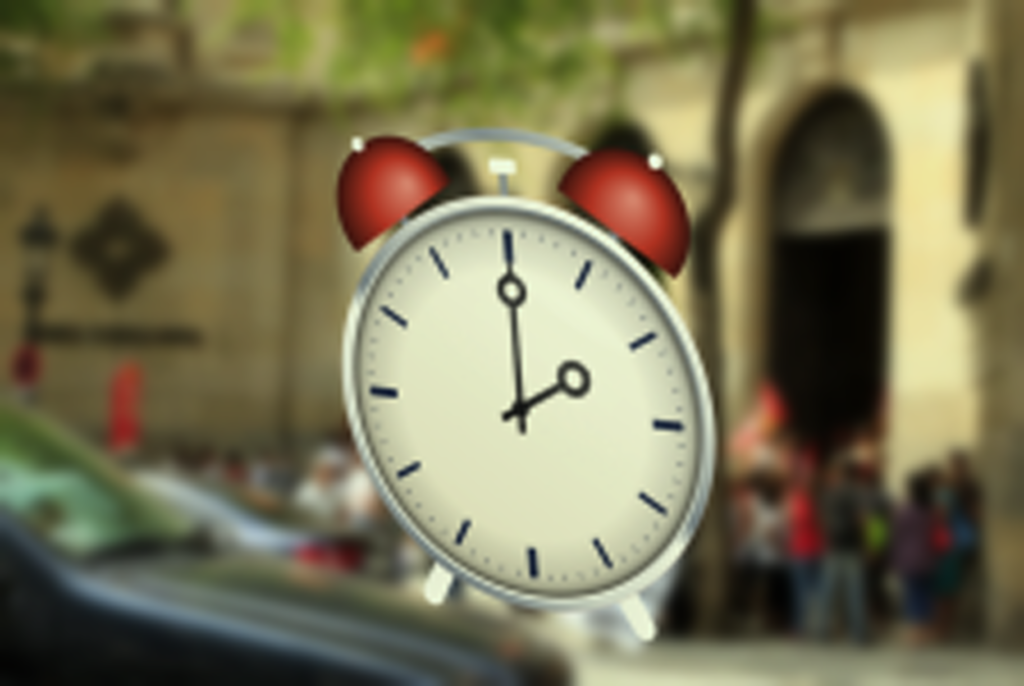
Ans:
h=2 m=0
